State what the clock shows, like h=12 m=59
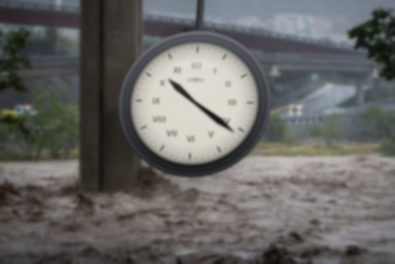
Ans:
h=10 m=21
